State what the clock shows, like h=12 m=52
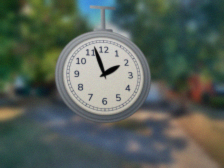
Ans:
h=1 m=57
